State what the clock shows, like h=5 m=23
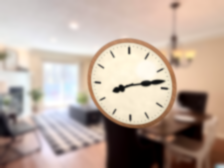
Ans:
h=8 m=13
